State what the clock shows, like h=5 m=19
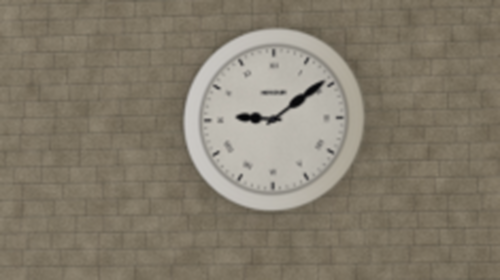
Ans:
h=9 m=9
